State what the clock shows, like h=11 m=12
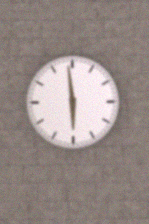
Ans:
h=5 m=59
